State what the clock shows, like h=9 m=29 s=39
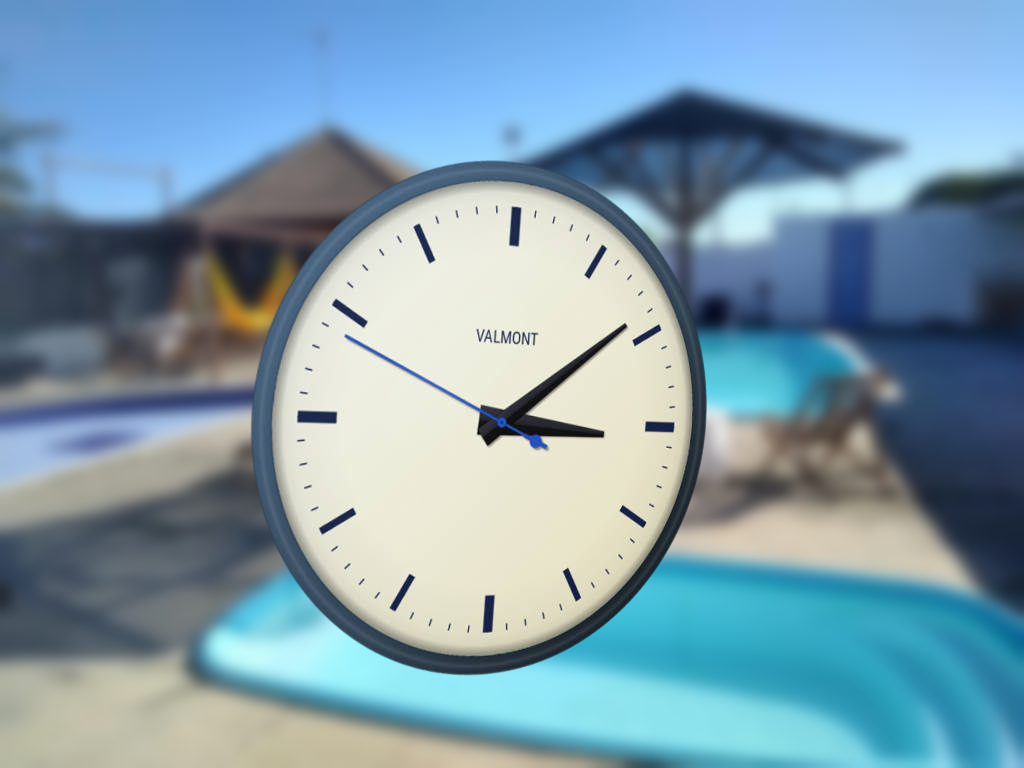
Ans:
h=3 m=8 s=49
